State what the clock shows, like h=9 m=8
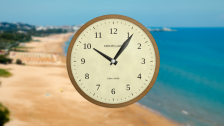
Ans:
h=10 m=6
